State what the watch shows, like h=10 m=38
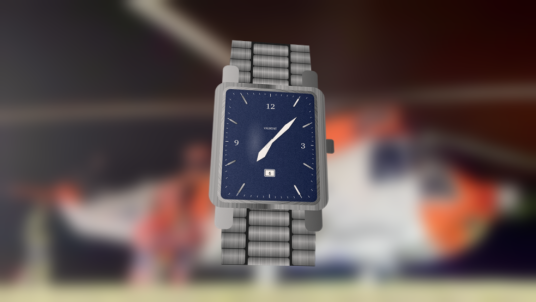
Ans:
h=7 m=7
